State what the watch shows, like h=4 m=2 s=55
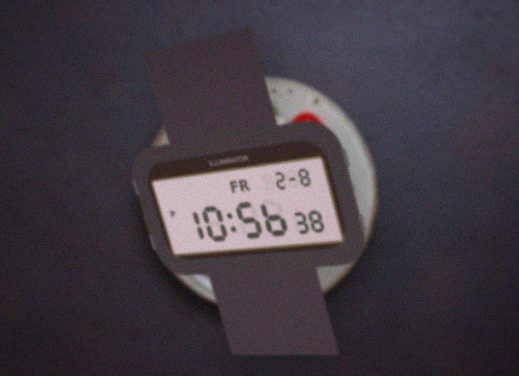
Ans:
h=10 m=56 s=38
